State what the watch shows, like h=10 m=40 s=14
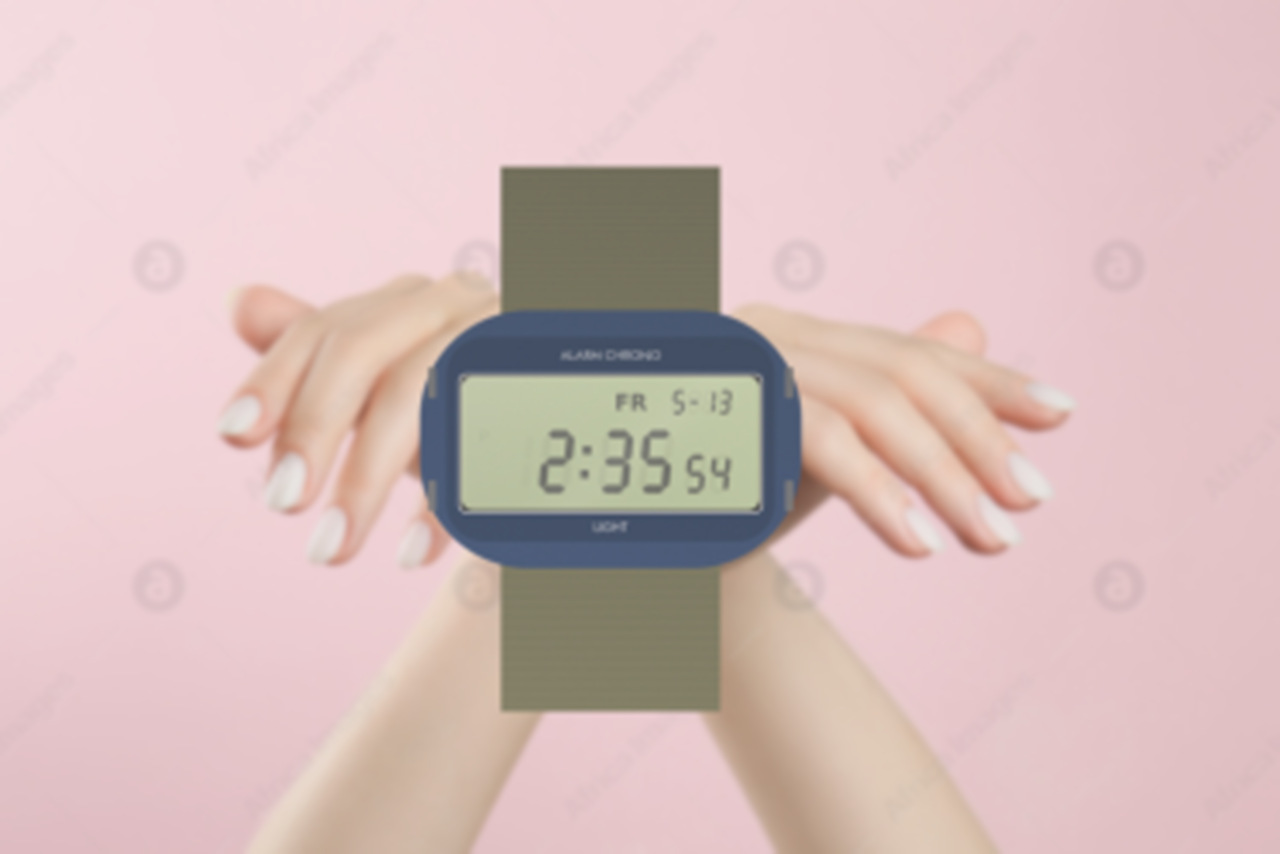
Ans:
h=2 m=35 s=54
